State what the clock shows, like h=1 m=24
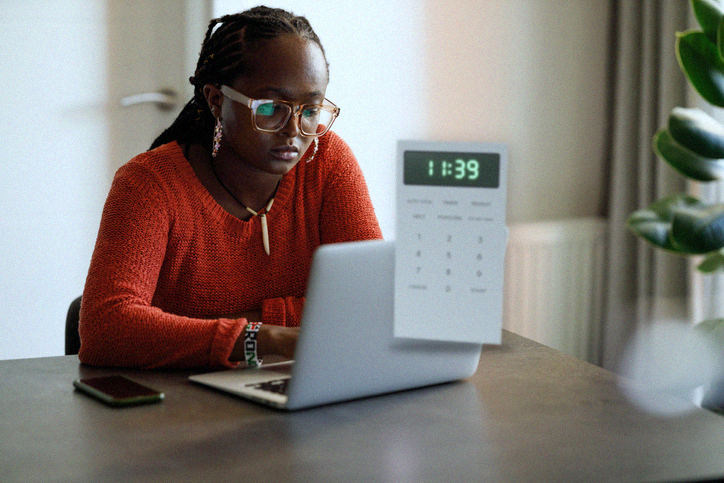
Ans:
h=11 m=39
